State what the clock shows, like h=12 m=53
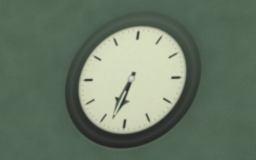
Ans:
h=6 m=33
